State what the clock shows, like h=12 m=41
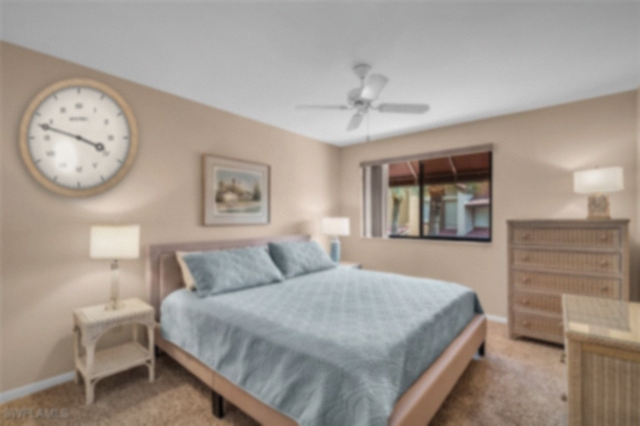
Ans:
h=3 m=48
